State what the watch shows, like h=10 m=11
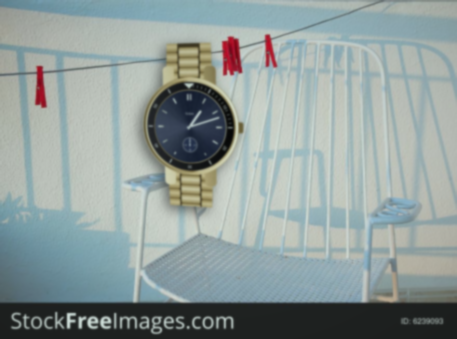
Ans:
h=1 m=12
